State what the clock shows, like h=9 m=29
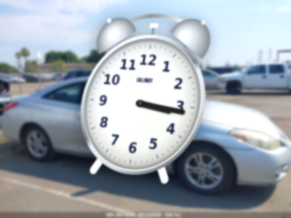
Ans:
h=3 m=16
